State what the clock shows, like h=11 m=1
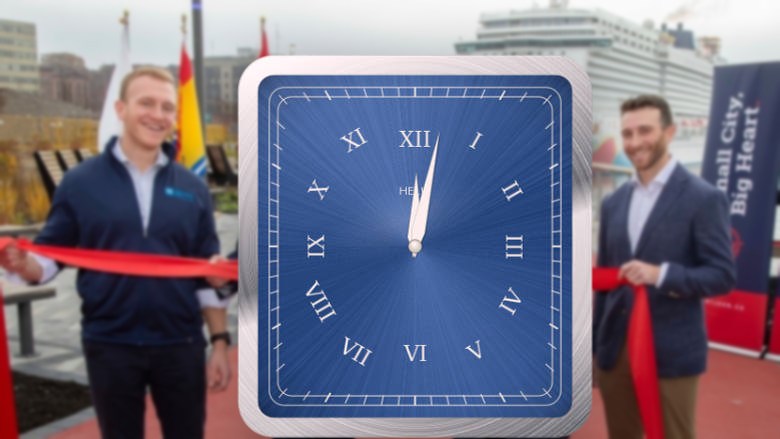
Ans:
h=12 m=2
